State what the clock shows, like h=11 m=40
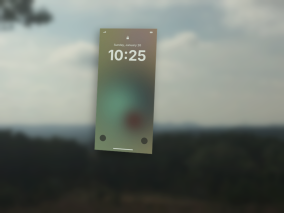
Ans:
h=10 m=25
